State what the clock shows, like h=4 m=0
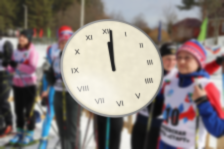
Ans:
h=12 m=1
